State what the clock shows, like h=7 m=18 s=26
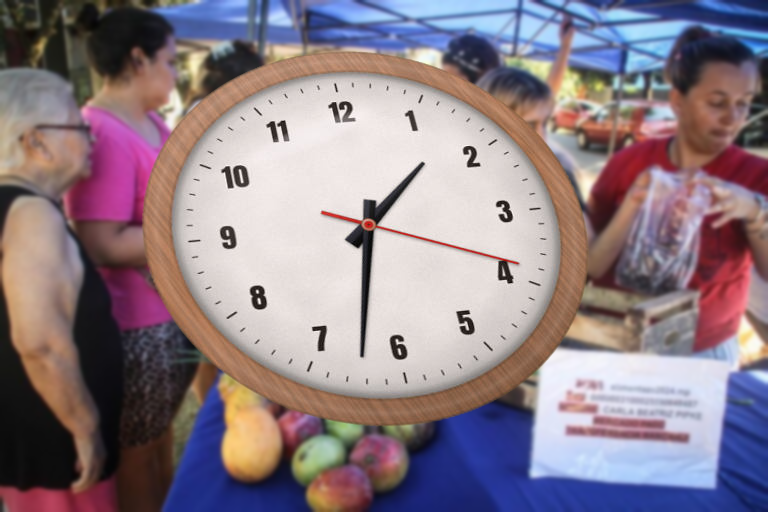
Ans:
h=1 m=32 s=19
